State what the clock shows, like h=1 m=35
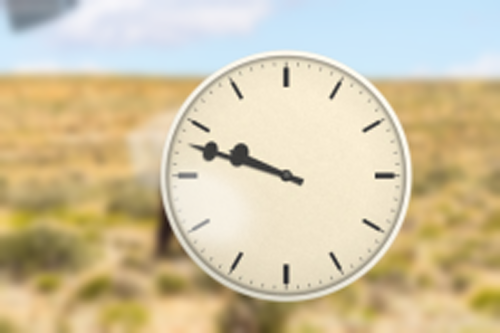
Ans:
h=9 m=48
